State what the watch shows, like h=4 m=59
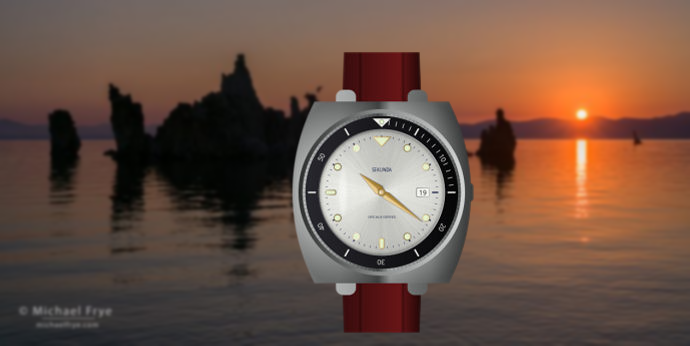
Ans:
h=10 m=21
